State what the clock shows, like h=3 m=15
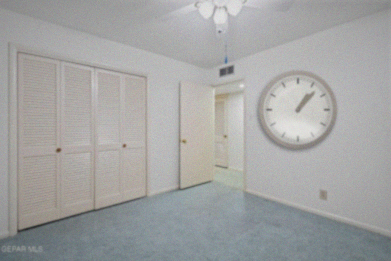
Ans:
h=1 m=7
